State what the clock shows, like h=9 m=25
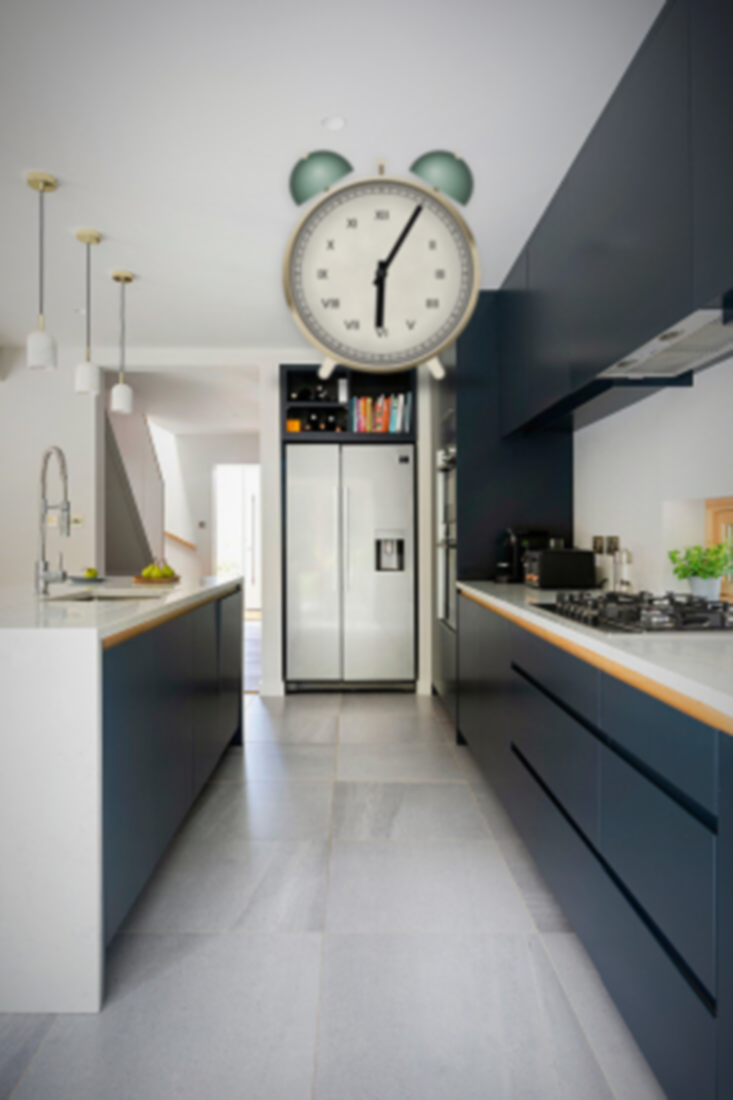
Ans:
h=6 m=5
